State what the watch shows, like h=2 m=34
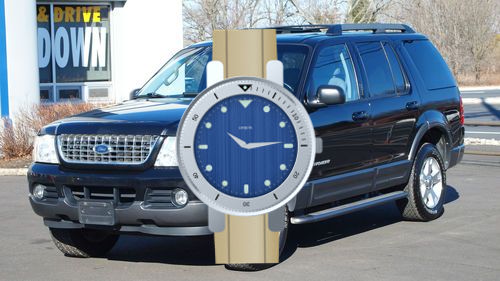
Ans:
h=10 m=14
